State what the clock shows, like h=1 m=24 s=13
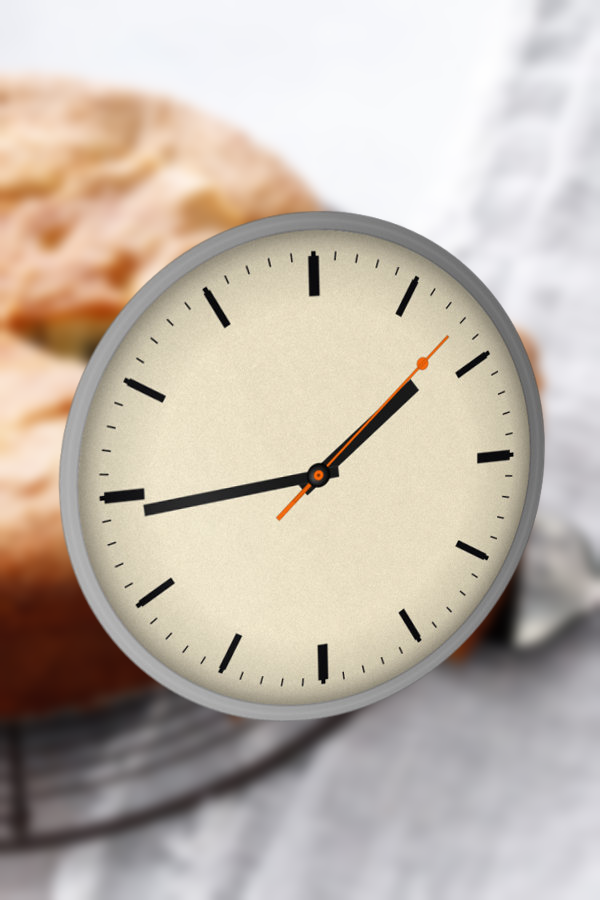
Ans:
h=1 m=44 s=8
